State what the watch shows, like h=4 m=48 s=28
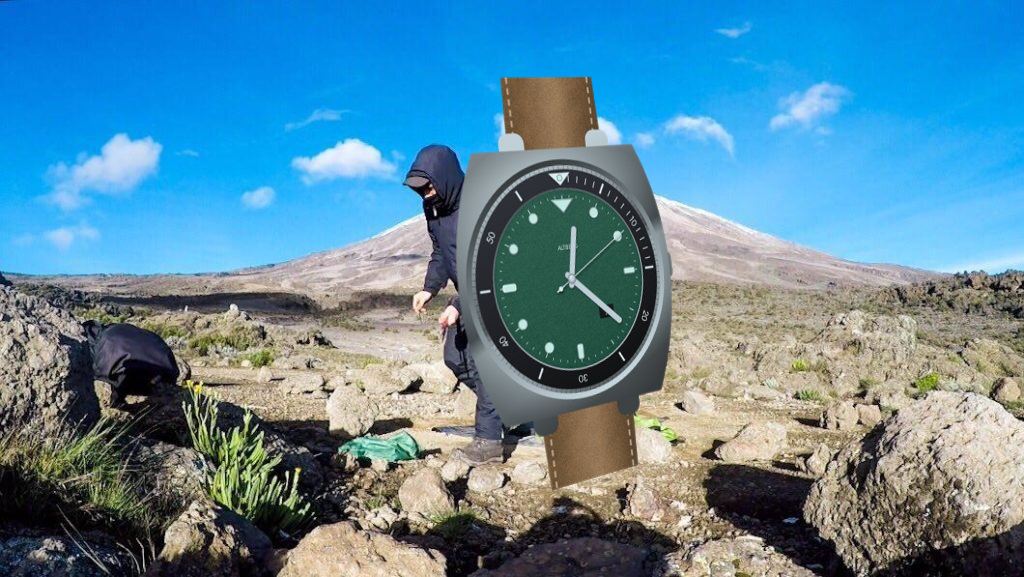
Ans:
h=12 m=22 s=10
